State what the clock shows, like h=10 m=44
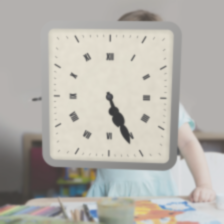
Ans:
h=5 m=26
